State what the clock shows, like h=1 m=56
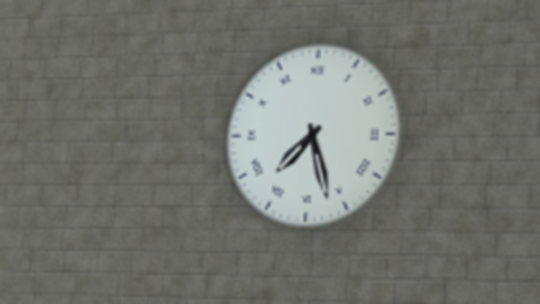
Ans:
h=7 m=27
